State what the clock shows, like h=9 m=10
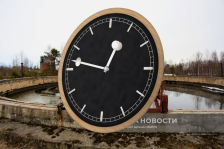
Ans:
h=12 m=47
